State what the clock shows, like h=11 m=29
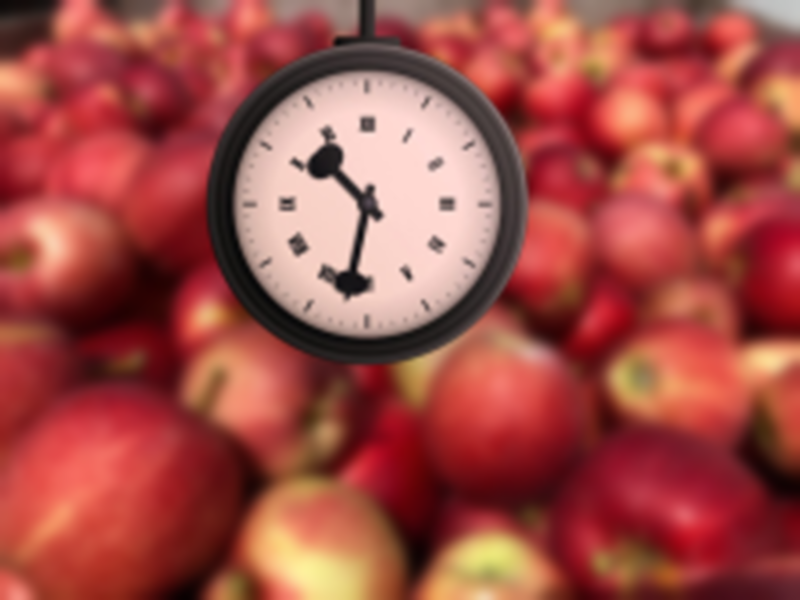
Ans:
h=10 m=32
